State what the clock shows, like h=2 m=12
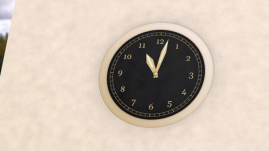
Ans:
h=11 m=2
